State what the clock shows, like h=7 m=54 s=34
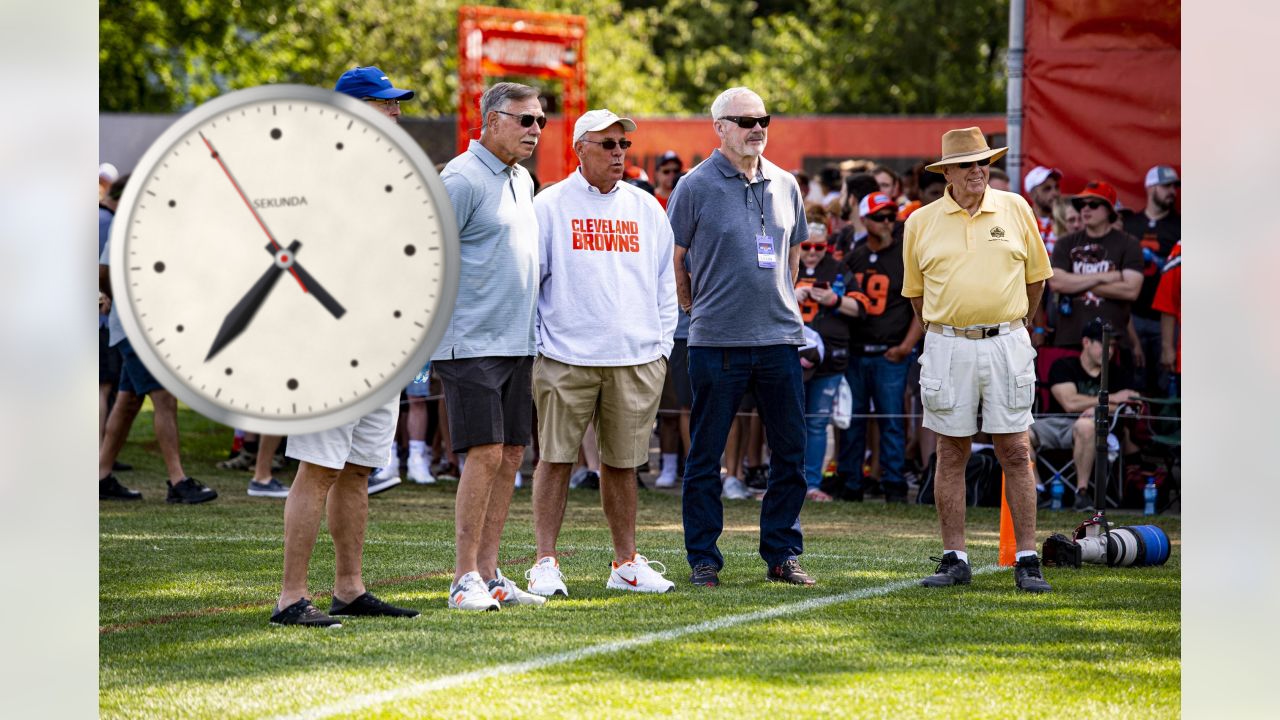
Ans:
h=4 m=36 s=55
